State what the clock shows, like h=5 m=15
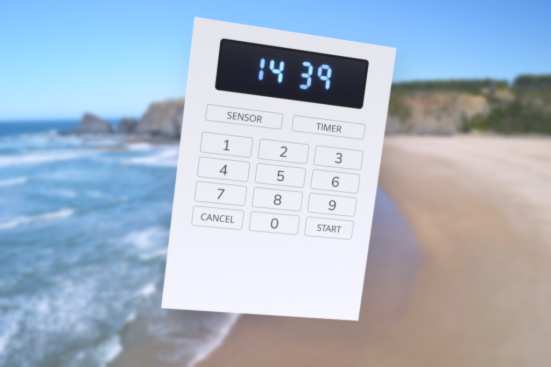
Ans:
h=14 m=39
